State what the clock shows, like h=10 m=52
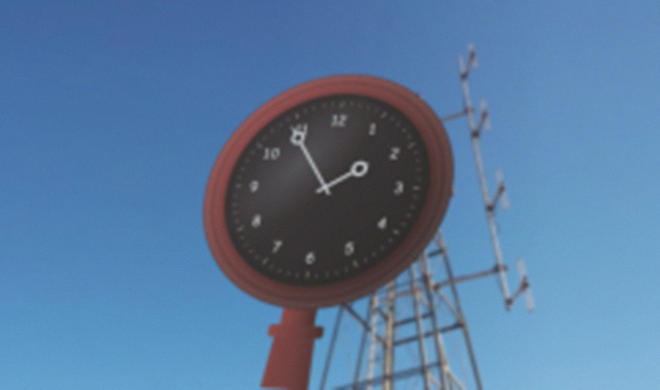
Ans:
h=1 m=54
